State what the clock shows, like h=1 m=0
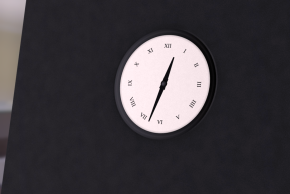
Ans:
h=12 m=33
